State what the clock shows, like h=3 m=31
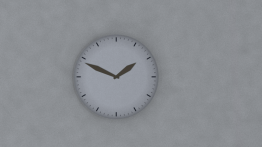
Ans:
h=1 m=49
